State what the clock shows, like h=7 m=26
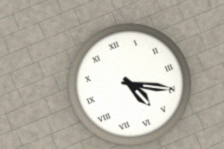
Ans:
h=5 m=20
